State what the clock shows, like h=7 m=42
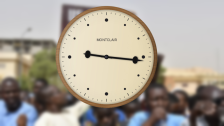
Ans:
h=9 m=16
